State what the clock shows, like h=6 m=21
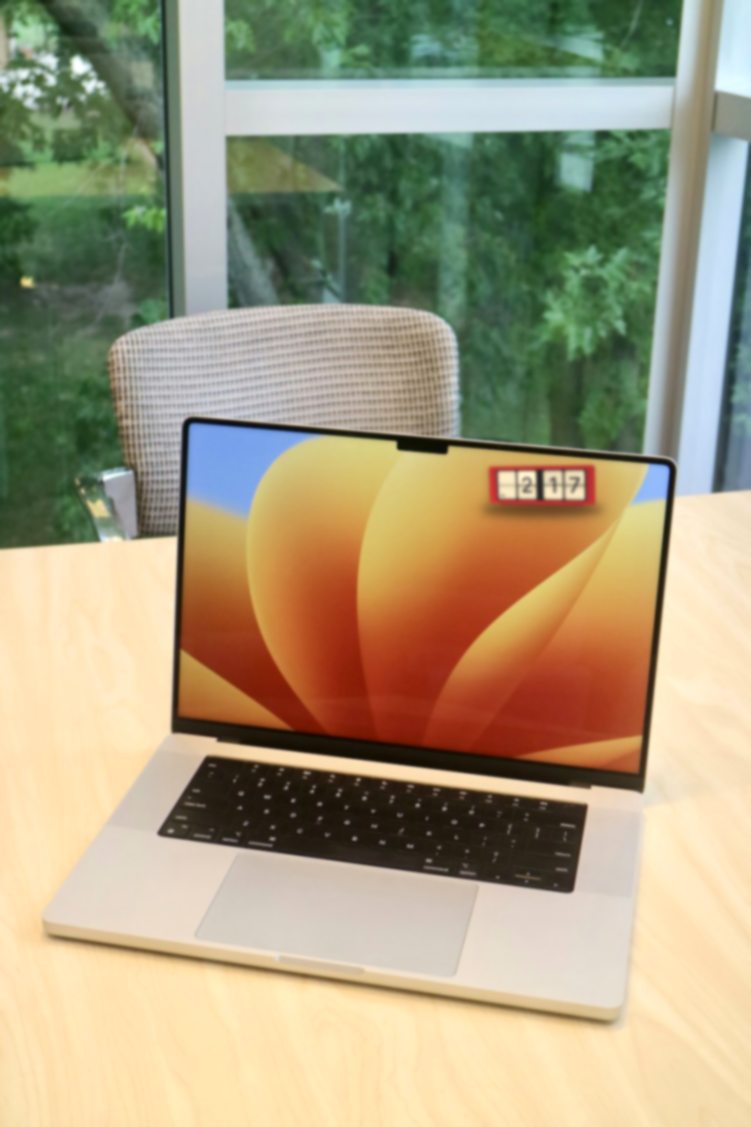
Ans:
h=2 m=17
